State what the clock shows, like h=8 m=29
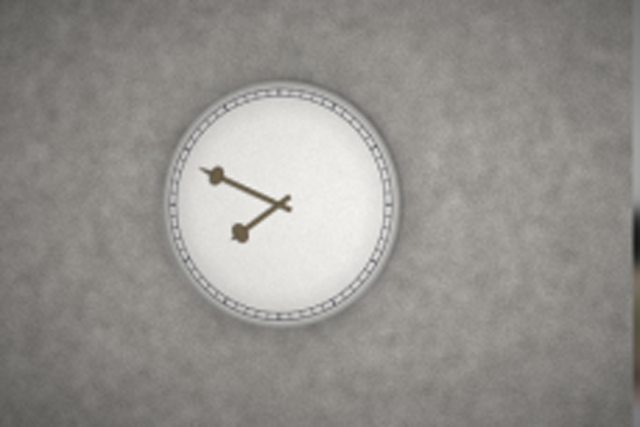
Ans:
h=7 m=49
